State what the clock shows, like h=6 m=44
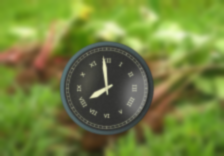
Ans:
h=7 m=59
